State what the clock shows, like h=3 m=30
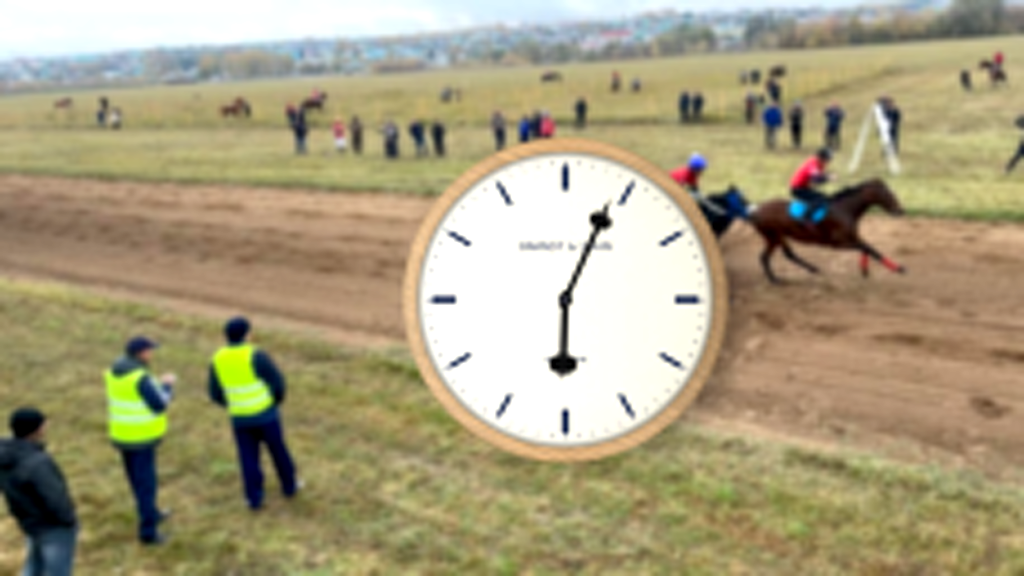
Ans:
h=6 m=4
